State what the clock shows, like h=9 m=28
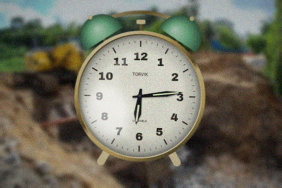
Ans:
h=6 m=14
